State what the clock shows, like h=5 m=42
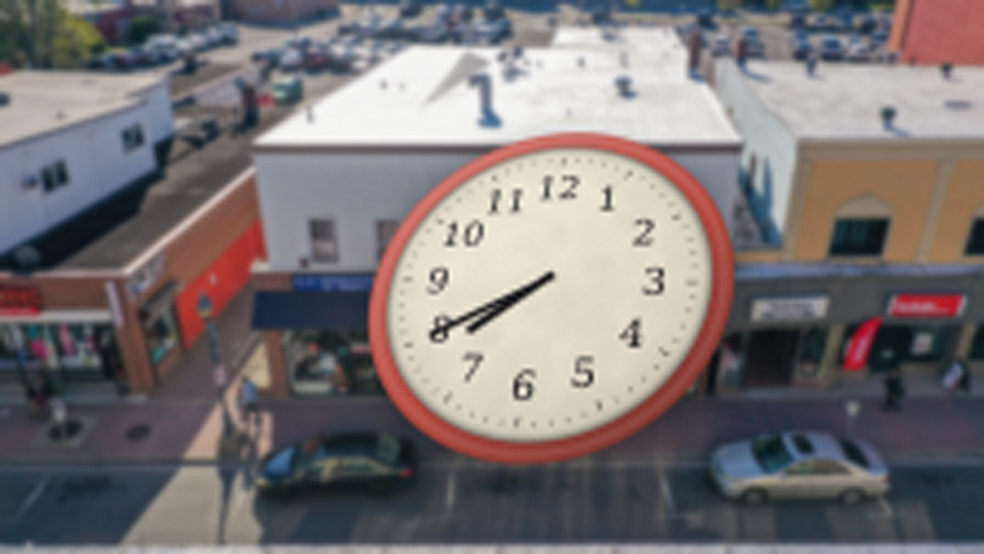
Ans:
h=7 m=40
